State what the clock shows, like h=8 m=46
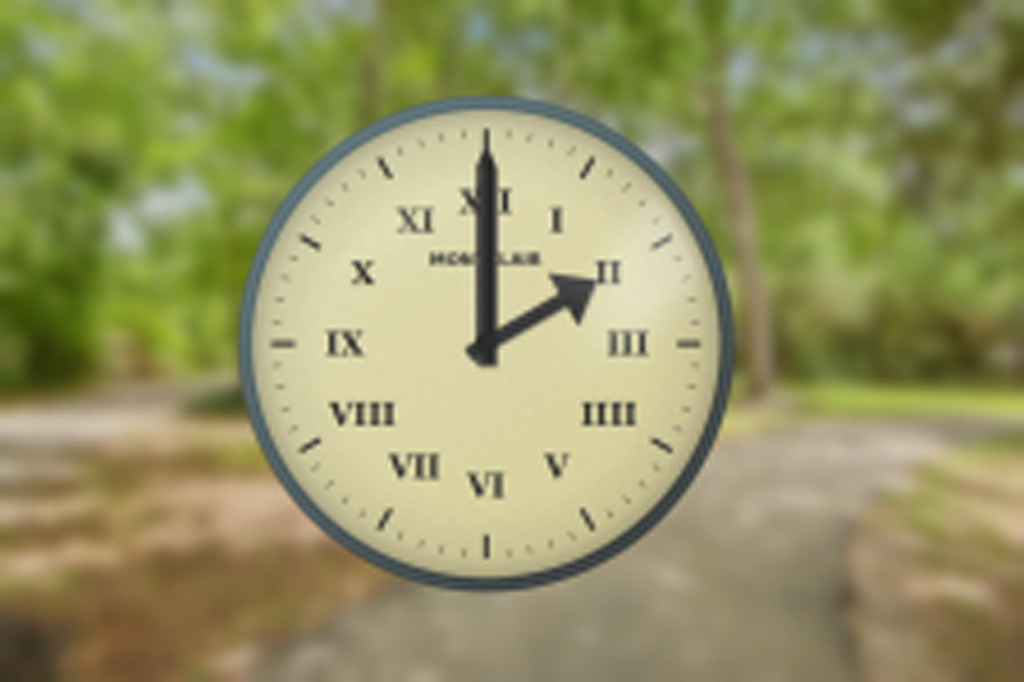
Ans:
h=2 m=0
